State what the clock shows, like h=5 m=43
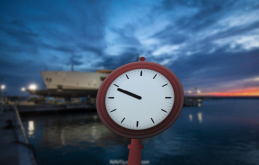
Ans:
h=9 m=49
